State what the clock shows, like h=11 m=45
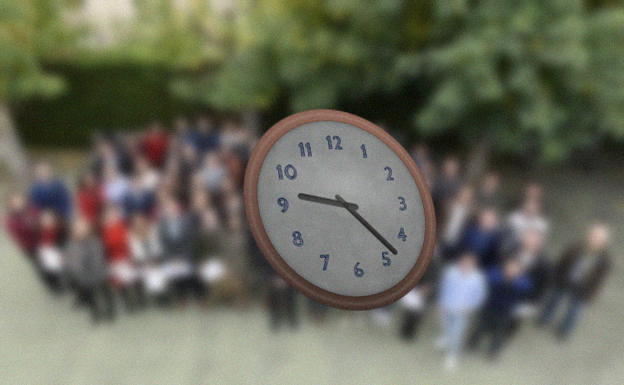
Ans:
h=9 m=23
